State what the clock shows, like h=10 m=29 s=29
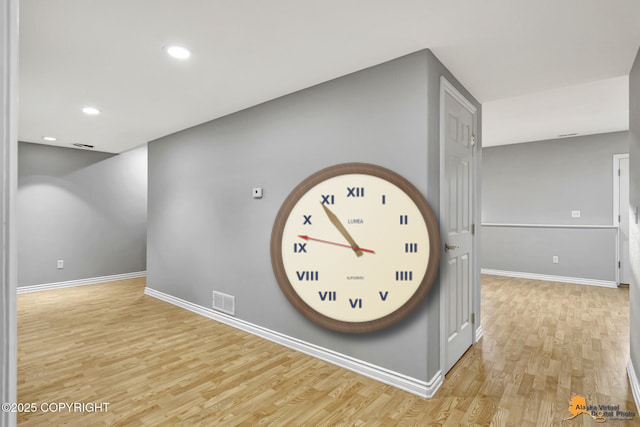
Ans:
h=10 m=53 s=47
